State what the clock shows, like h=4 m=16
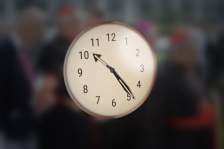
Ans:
h=10 m=24
